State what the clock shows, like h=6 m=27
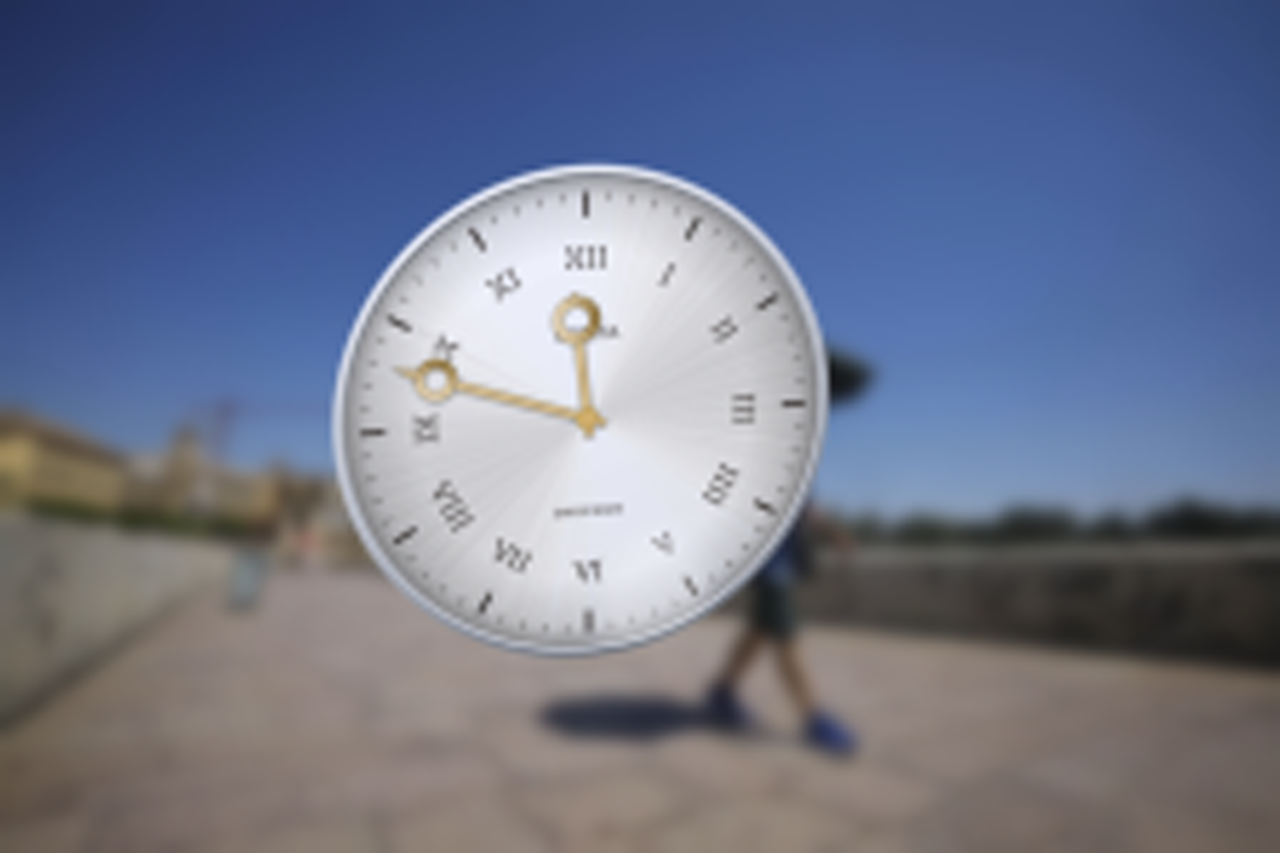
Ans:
h=11 m=48
